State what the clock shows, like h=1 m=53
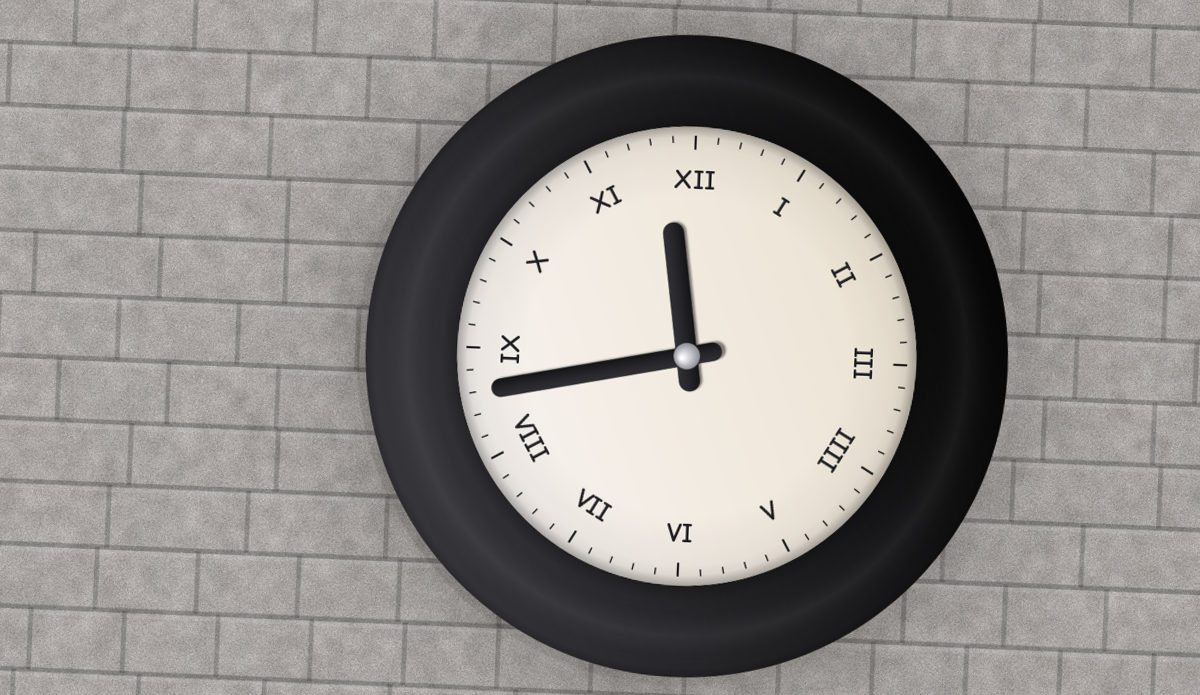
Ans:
h=11 m=43
